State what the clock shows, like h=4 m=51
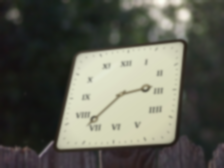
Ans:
h=2 m=37
